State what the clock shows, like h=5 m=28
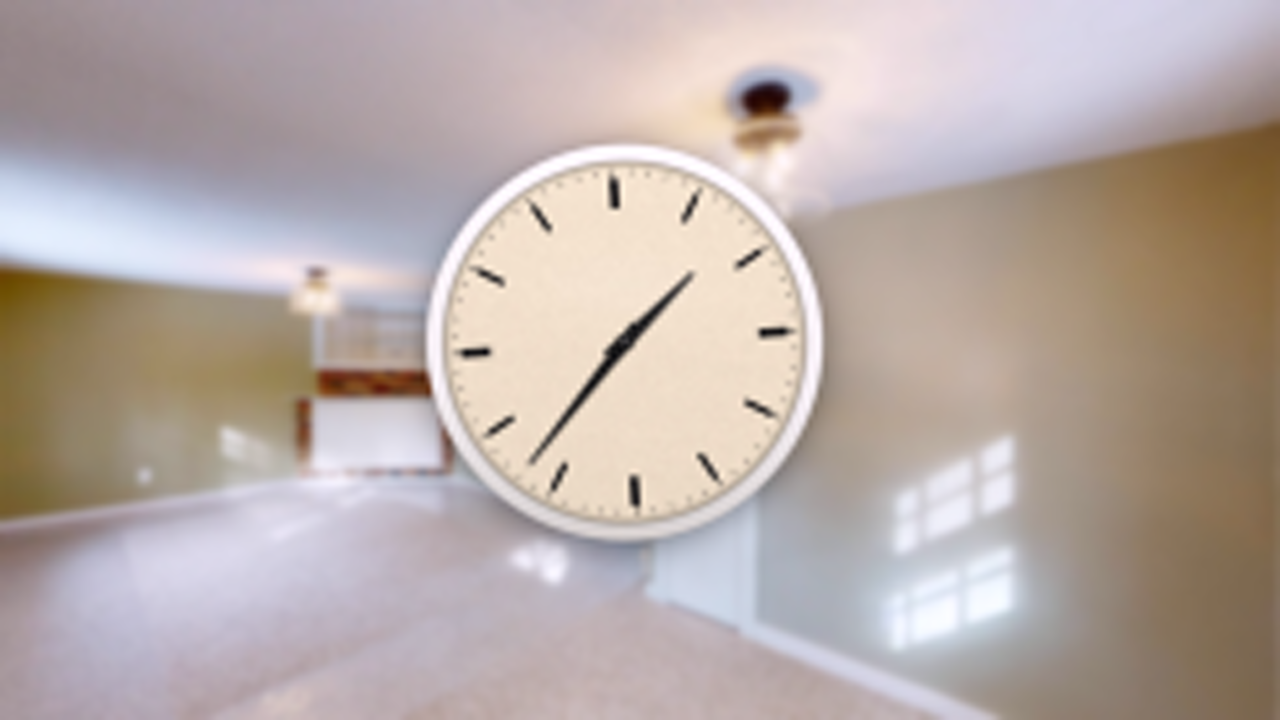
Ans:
h=1 m=37
